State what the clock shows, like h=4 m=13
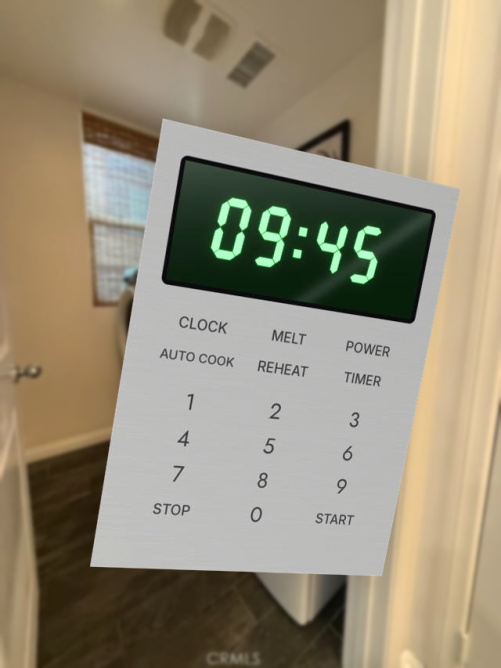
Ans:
h=9 m=45
